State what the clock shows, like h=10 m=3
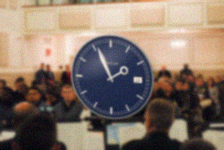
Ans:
h=1 m=56
